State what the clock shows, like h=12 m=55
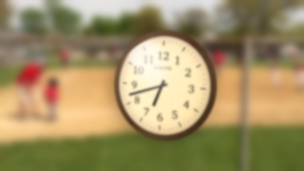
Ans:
h=6 m=42
